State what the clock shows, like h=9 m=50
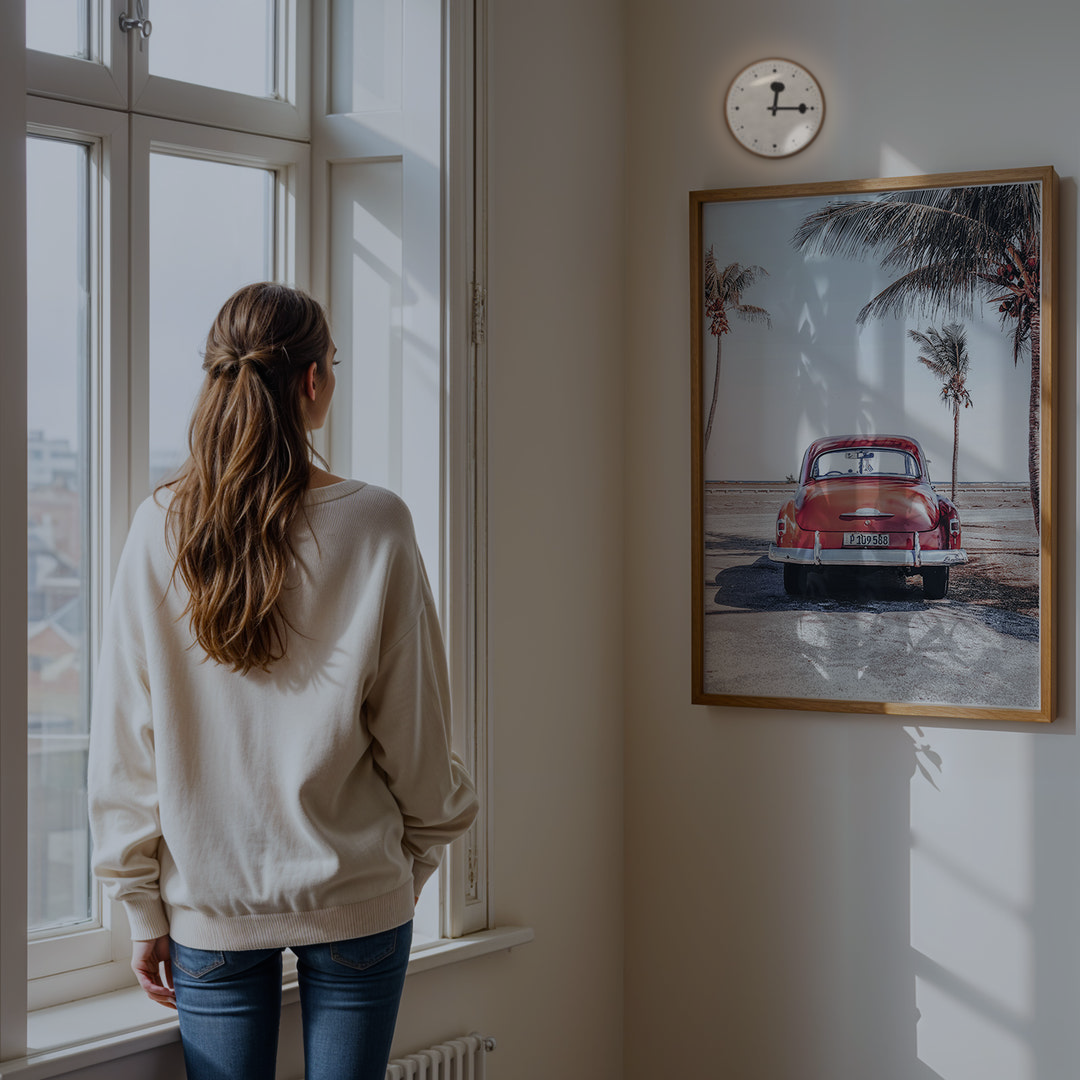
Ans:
h=12 m=15
